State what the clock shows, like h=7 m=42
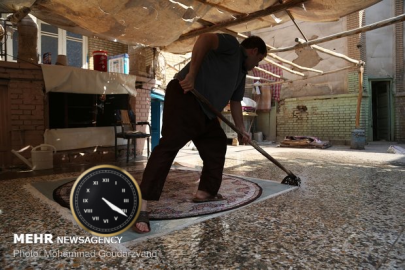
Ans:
h=4 m=21
